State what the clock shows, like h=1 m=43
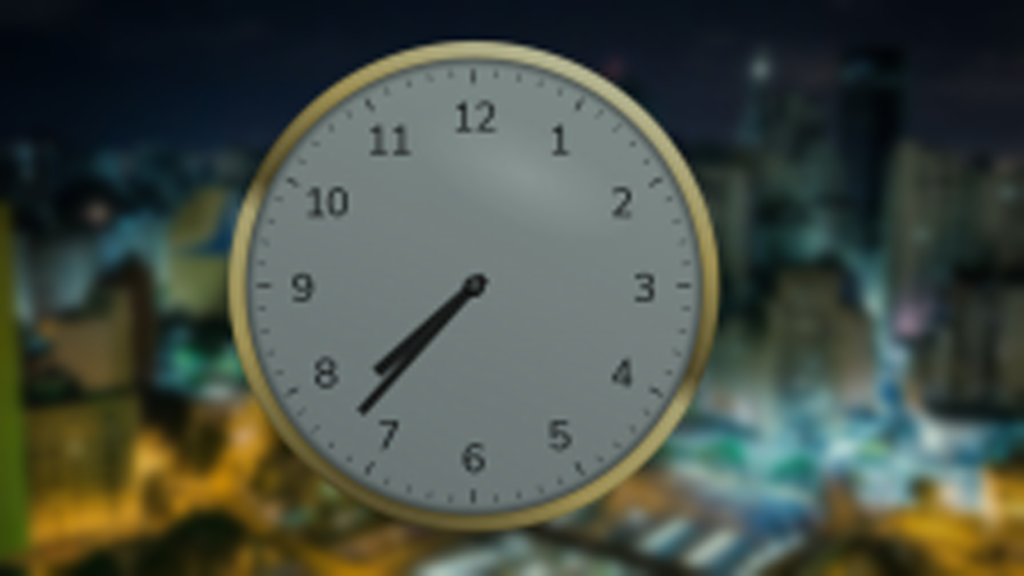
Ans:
h=7 m=37
